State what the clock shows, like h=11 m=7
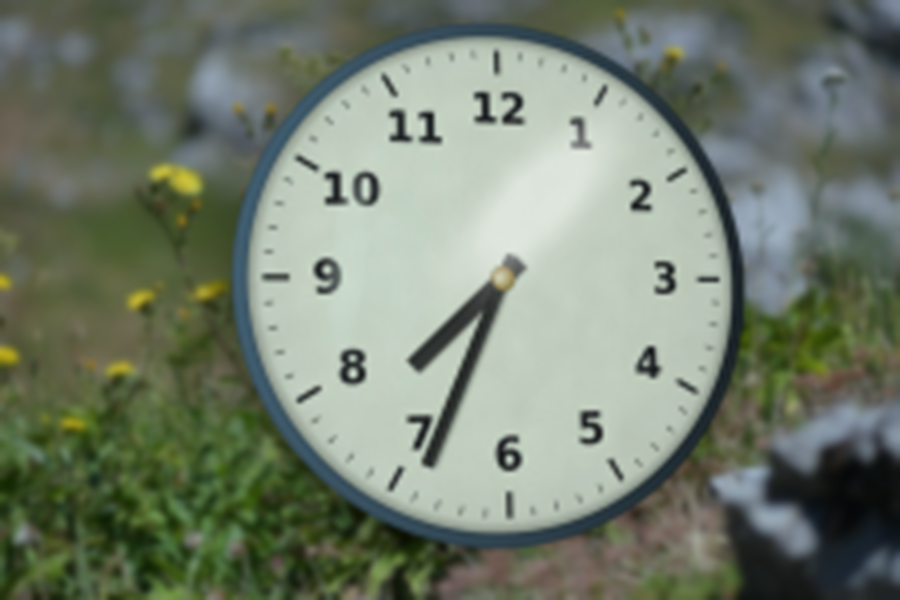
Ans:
h=7 m=34
